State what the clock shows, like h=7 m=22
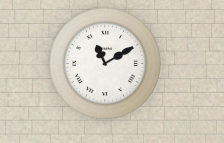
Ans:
h=11 m=10
